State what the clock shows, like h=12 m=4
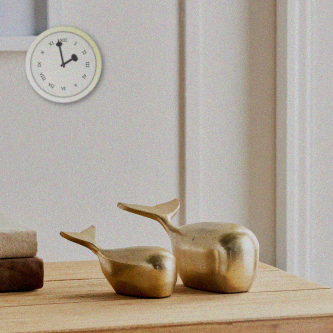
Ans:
h=1 m=58
